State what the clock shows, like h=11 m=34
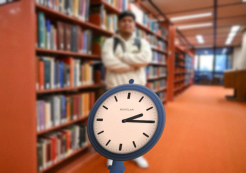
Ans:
h=2 m=15
